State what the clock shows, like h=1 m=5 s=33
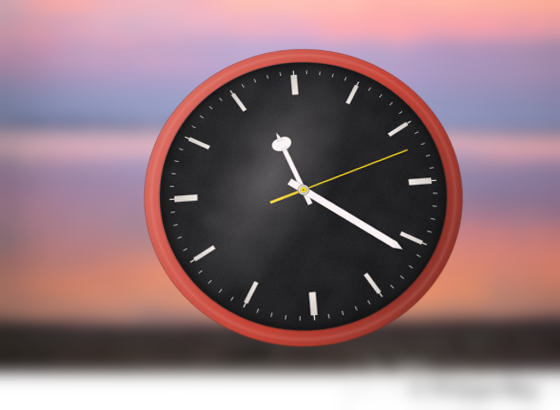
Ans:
h=11 m=21 s=12
